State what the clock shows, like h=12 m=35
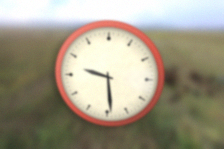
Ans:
h=9 m=29
